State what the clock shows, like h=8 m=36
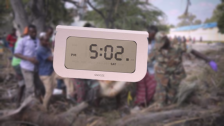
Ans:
h=5 m=2
